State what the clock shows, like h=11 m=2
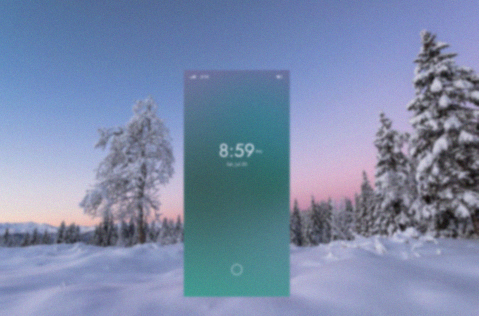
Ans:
h=8 m=59
